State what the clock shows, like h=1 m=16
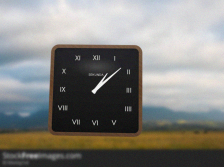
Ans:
h=1 m=8
